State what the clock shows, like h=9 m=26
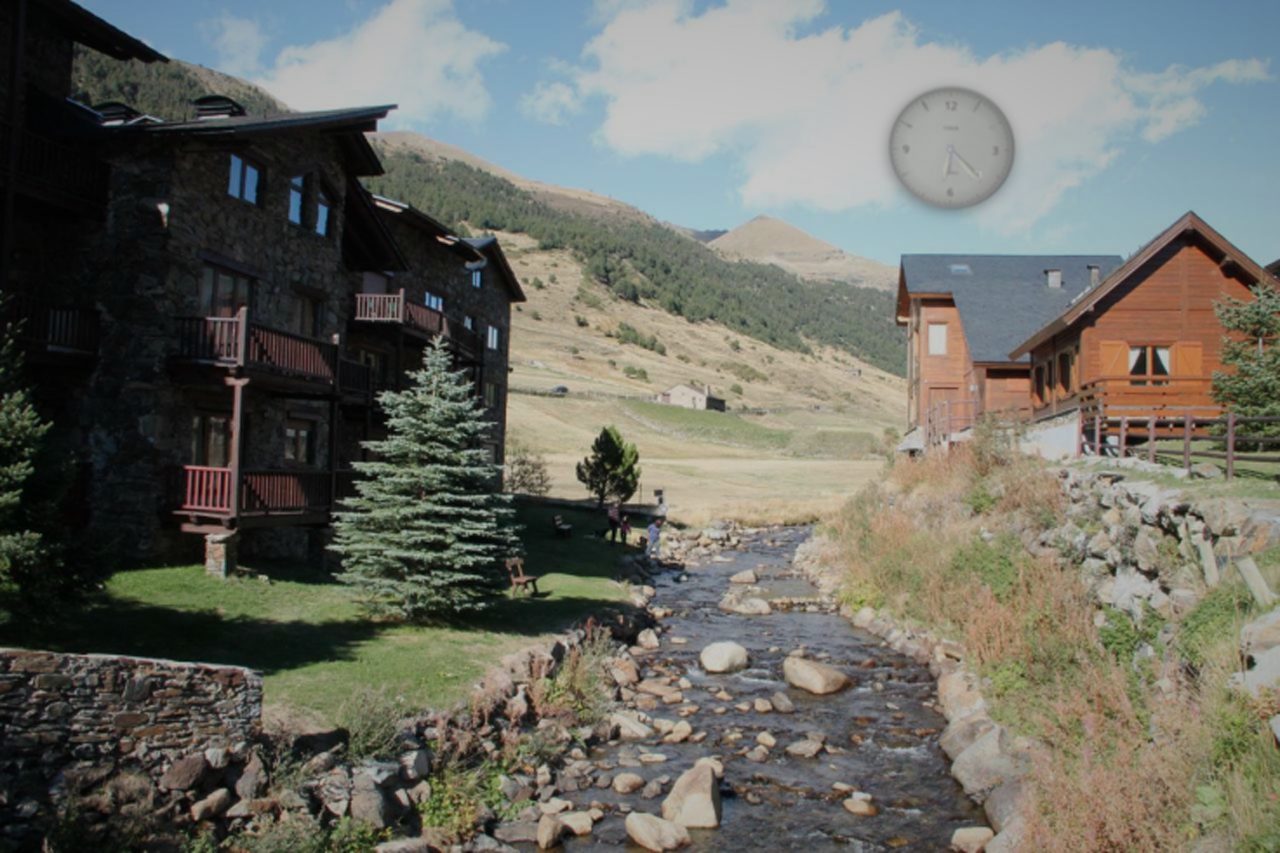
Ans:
h=6 m=23
